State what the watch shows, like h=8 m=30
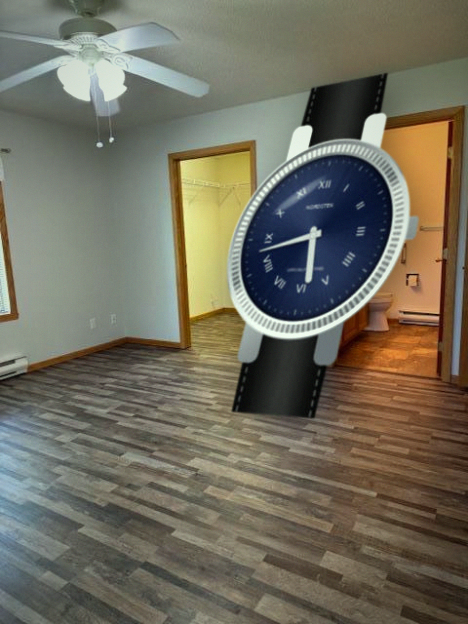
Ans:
h=5 m=43
